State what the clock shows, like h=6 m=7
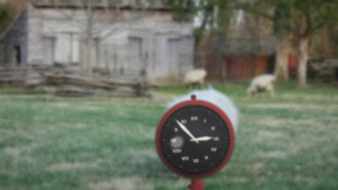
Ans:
h=2 m=53
